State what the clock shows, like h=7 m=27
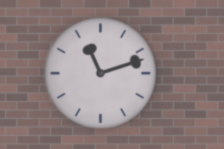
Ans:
h=11 m=12
